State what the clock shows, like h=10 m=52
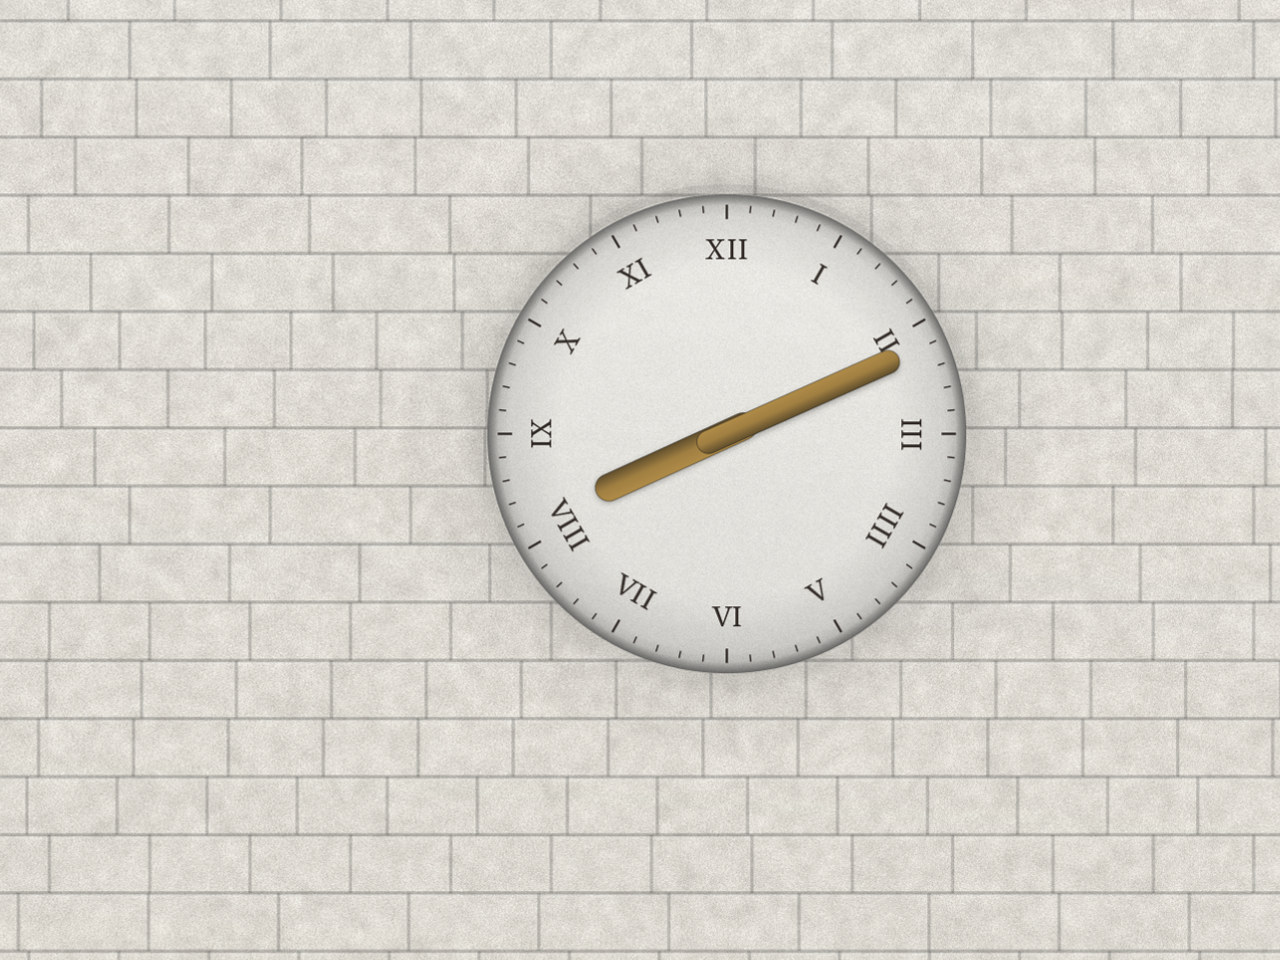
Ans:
h=8 m=11
